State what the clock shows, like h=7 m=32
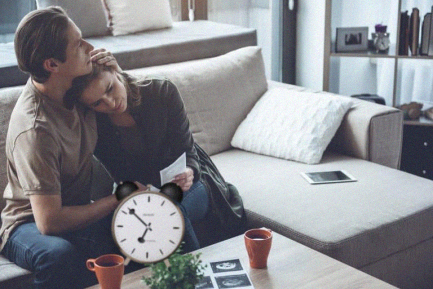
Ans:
h=6 m=52
